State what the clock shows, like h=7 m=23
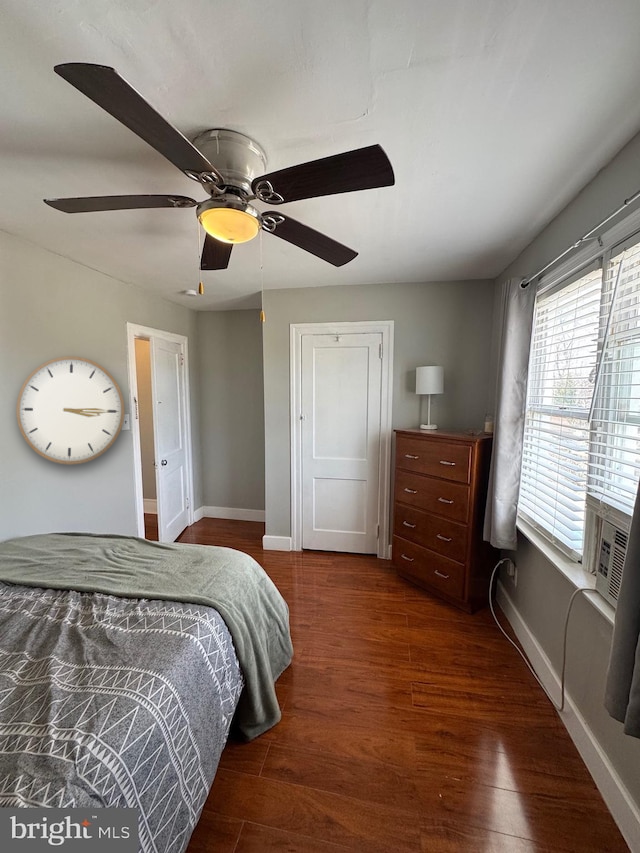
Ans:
h=3 m=15
